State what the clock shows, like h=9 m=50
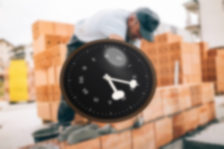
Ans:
h=4 m=13
